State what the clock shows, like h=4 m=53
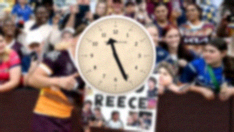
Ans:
h=11 m=26
